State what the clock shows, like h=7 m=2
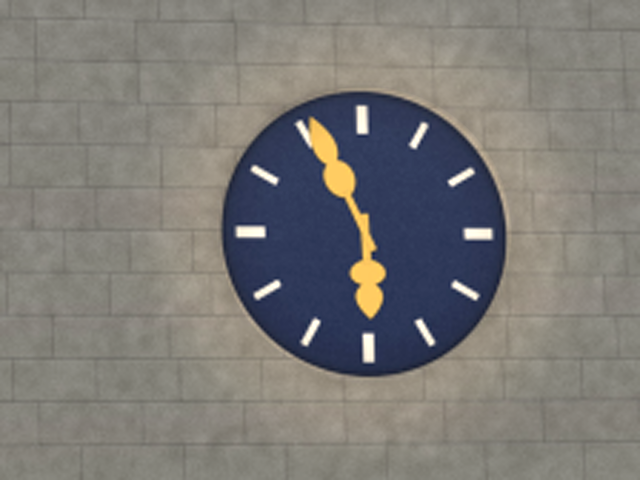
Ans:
h=5 m=56
